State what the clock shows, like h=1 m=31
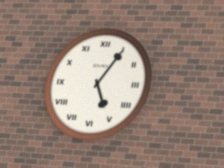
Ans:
h=5 m=5
